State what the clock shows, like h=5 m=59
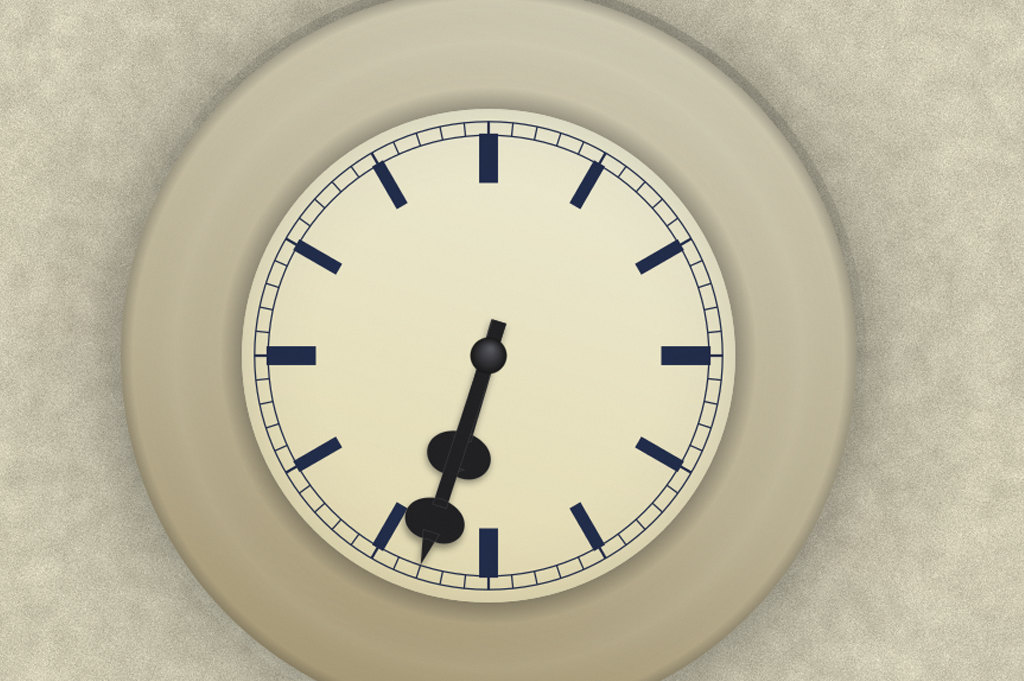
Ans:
h=6 m=33
